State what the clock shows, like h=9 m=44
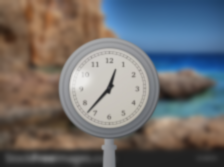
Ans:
h=12 m=37
